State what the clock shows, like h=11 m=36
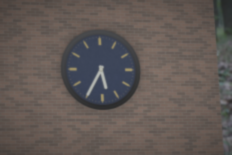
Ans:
h=5 m=35
